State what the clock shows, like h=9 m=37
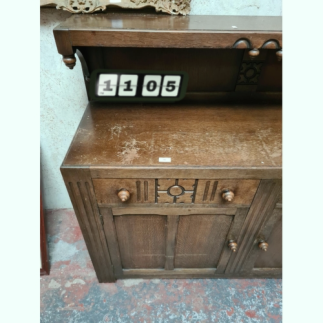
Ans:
h=11 m=5
